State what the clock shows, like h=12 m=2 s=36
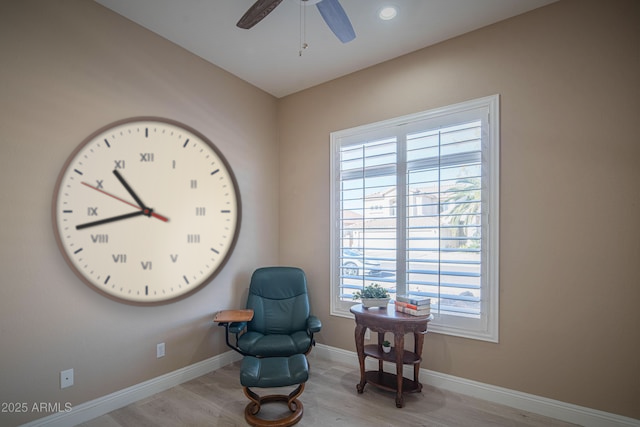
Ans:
h=10 m=42 s=49
